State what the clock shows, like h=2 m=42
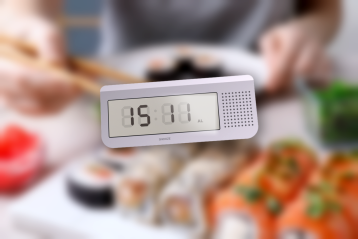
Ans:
h=15 m=11
